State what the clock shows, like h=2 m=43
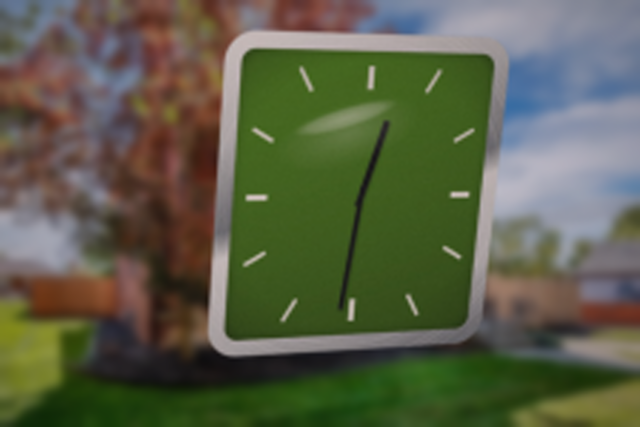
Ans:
h=12 m=31
